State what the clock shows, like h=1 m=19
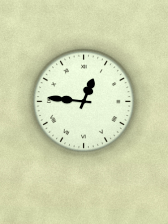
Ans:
h=12 m=46
